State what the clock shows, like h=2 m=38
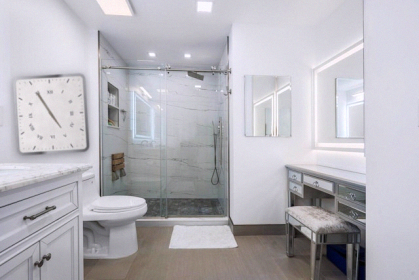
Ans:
h=4 m=55
